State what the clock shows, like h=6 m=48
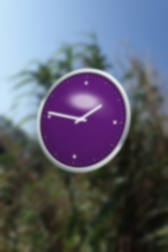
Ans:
h=1 m=46
